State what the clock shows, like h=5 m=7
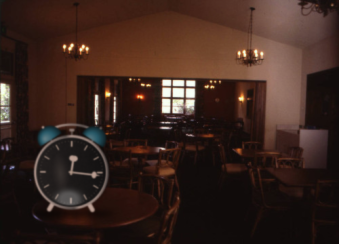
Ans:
h=12 m=16
